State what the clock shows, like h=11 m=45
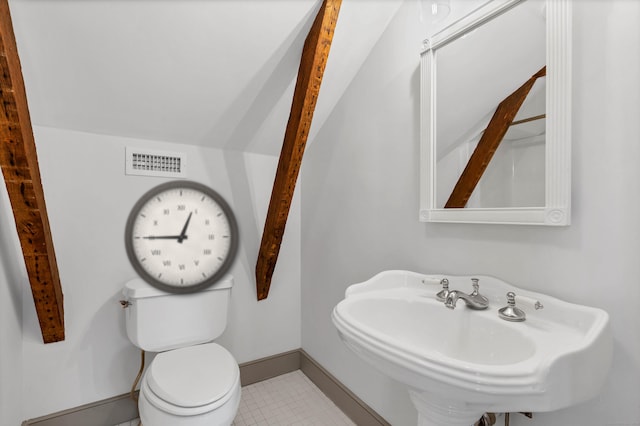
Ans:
h=12 m=45
